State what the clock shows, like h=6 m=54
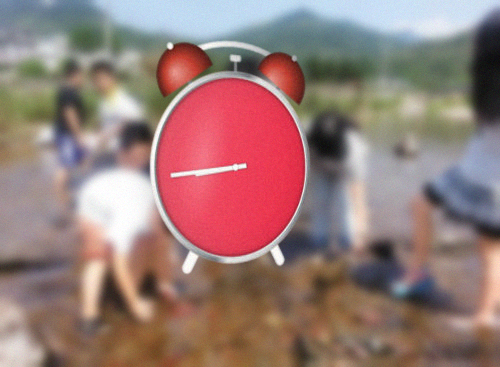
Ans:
h=8 m=44
